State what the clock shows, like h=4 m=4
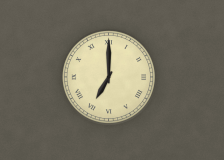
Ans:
h=7 m=0
